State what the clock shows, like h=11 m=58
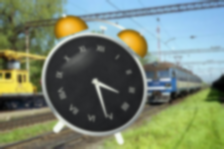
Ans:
h=3 m=26
